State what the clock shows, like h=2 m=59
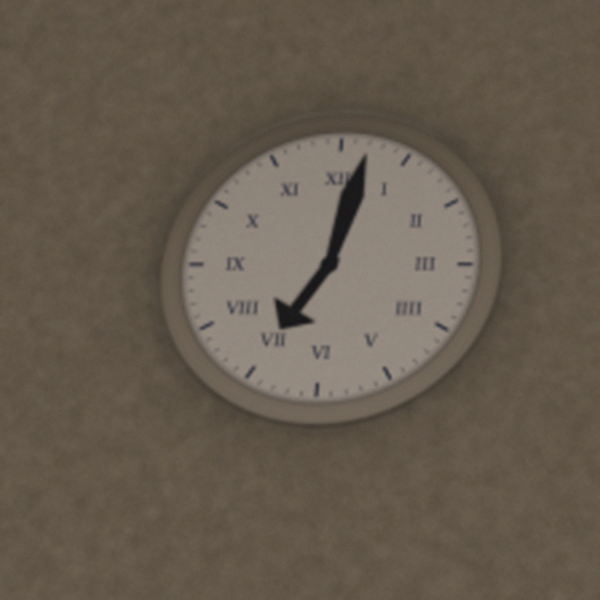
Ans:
h=7 m=2
